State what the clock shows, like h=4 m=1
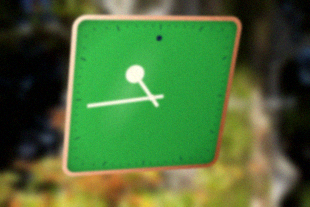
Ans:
h=10 m=44
